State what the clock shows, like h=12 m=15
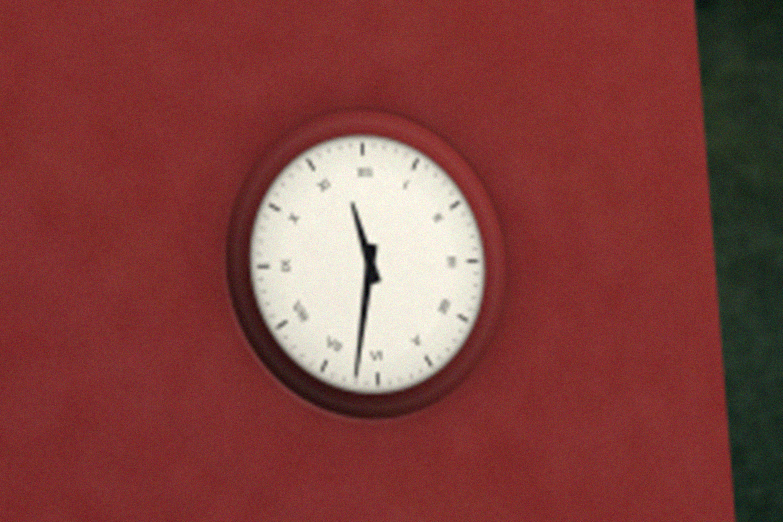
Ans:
h=11 m=32
